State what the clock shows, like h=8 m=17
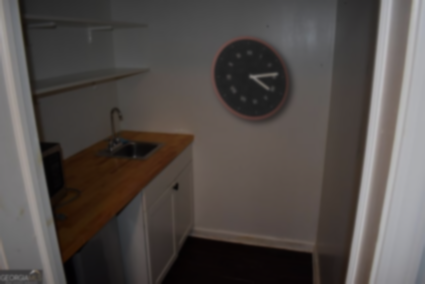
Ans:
h=4 m=14
